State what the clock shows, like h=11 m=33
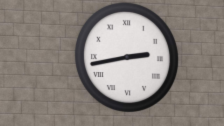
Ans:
h=2 m=43
